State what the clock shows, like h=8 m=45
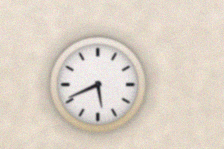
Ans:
h=5 m=41
